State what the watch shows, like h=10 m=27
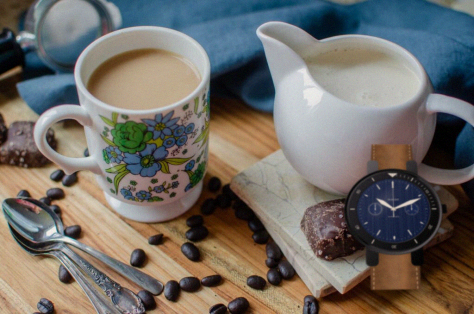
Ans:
h=10 m=11
